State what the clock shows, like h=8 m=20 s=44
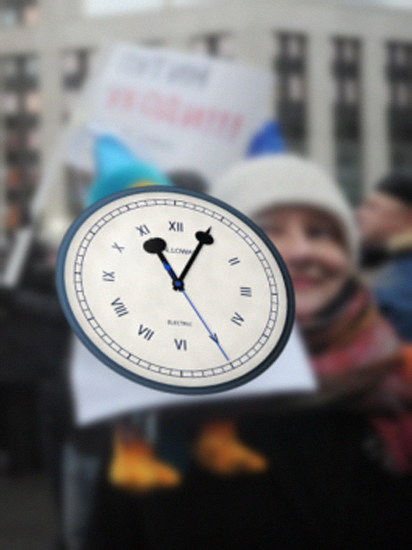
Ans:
h=11 m=4 s=25
